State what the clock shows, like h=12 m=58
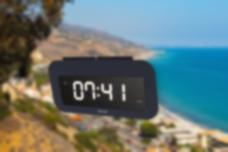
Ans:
h=7 m=41
